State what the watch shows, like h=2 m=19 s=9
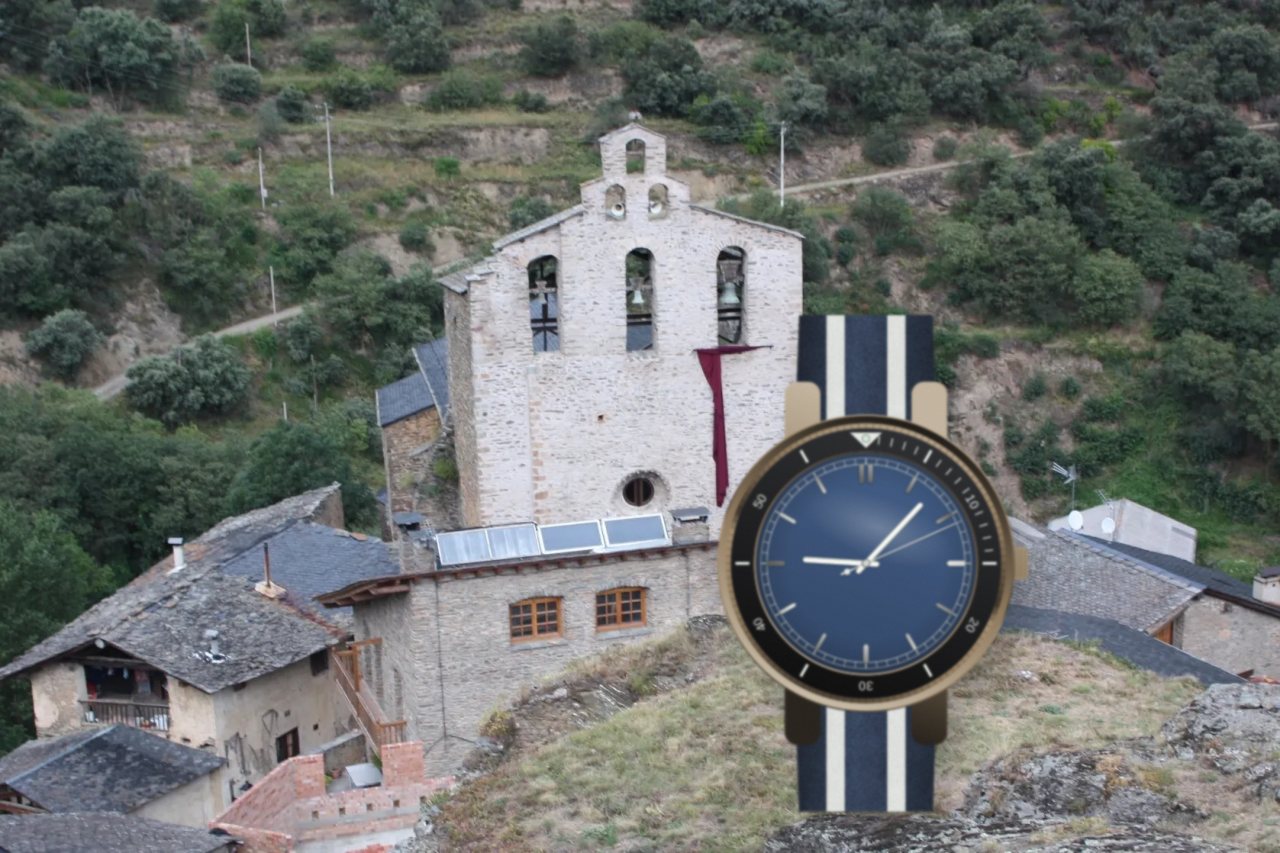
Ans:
h=9 m=7 s=11
